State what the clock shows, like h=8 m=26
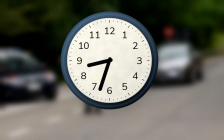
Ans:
h=8 m=33
